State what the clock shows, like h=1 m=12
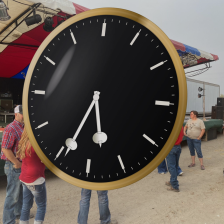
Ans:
h=5 m=34
